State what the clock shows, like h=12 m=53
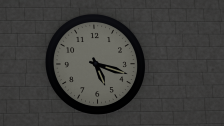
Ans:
h=5 m=18
